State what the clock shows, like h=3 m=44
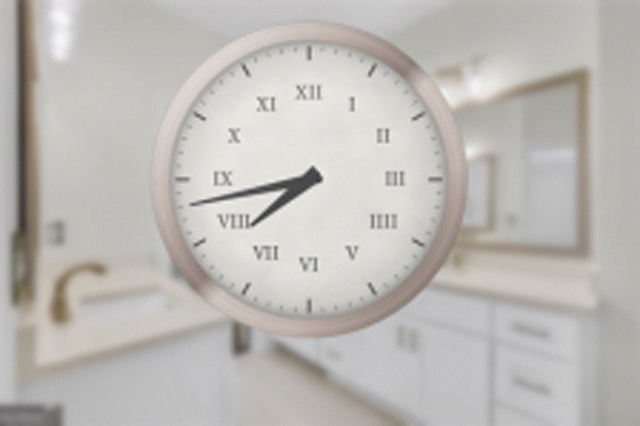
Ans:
h=7 m=43
